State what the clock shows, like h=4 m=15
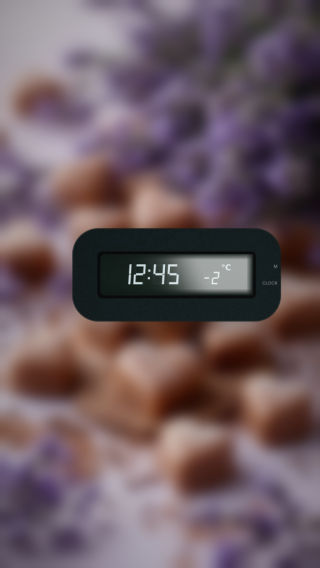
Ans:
h=12 m=45
